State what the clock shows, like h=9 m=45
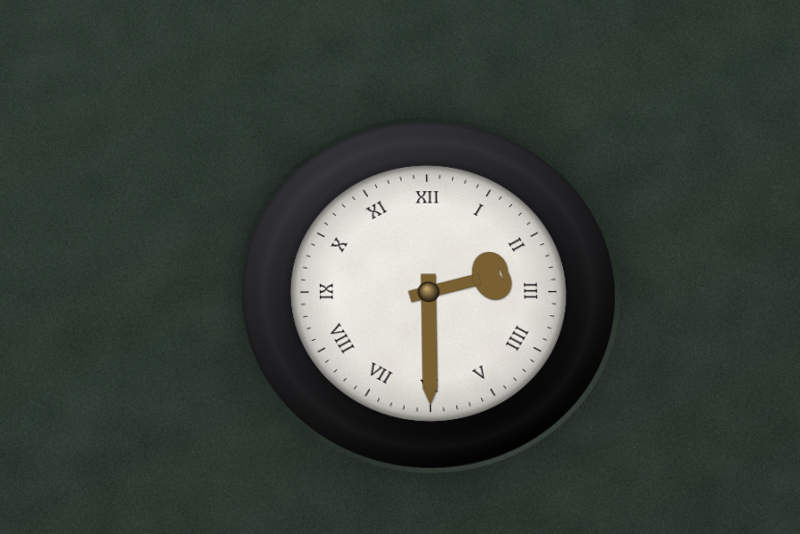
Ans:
h=2 m=30
